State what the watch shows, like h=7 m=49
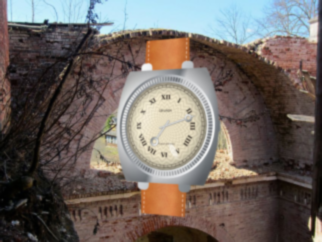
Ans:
h=7 m=12
